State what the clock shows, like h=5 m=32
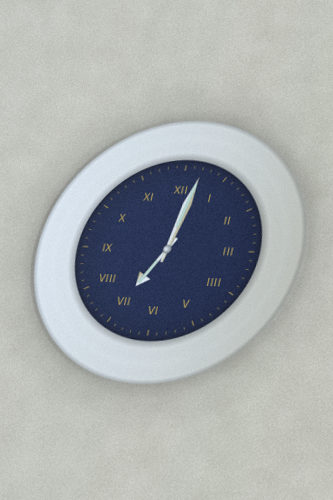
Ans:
h=7 m=2
